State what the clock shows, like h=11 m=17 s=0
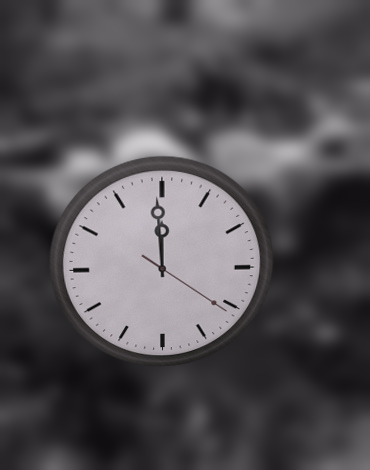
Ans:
h=11 m=59 s=21
